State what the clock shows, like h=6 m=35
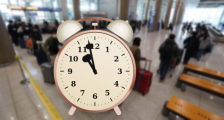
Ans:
h=10 m=58
